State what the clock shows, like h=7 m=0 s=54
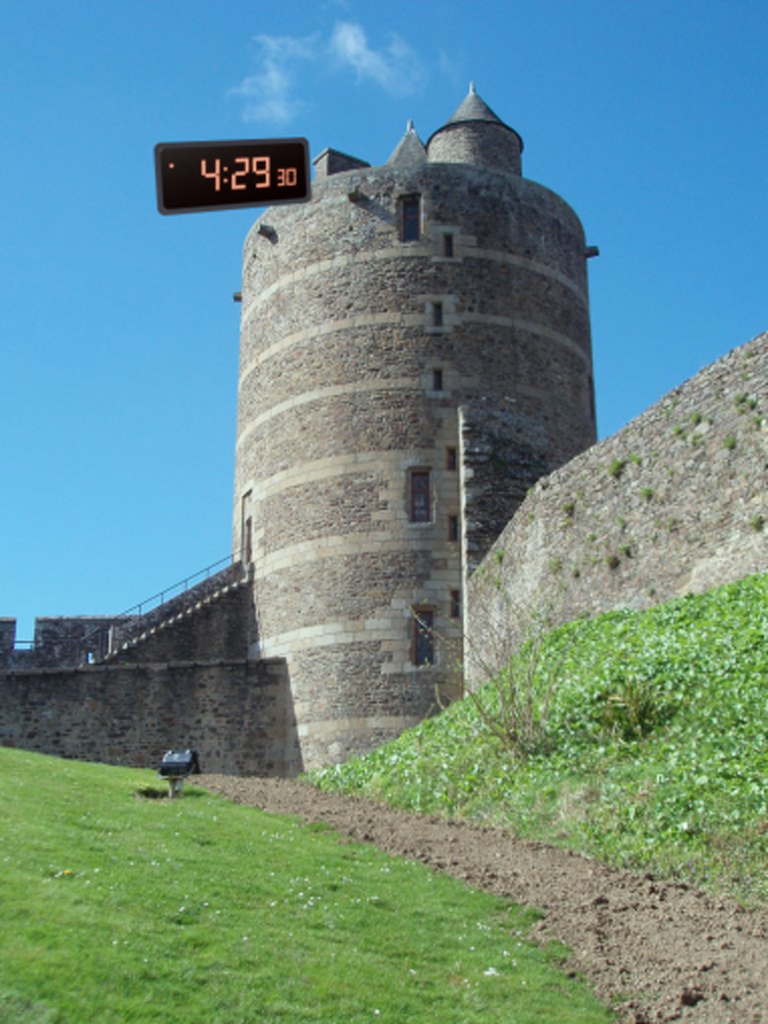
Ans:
h=4 m=29 s=30
